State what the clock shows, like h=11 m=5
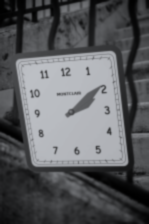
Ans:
h=2 m=9
